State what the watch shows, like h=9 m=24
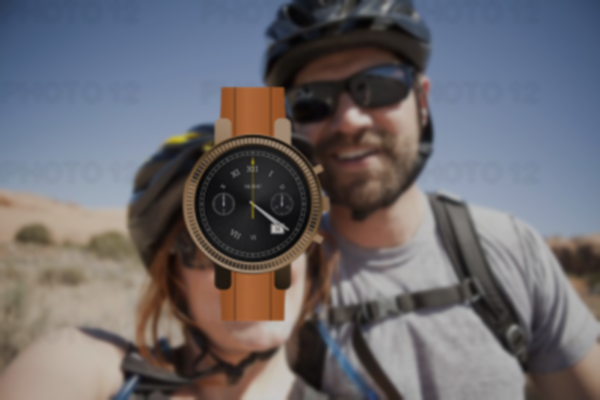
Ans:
h=4 m=21
